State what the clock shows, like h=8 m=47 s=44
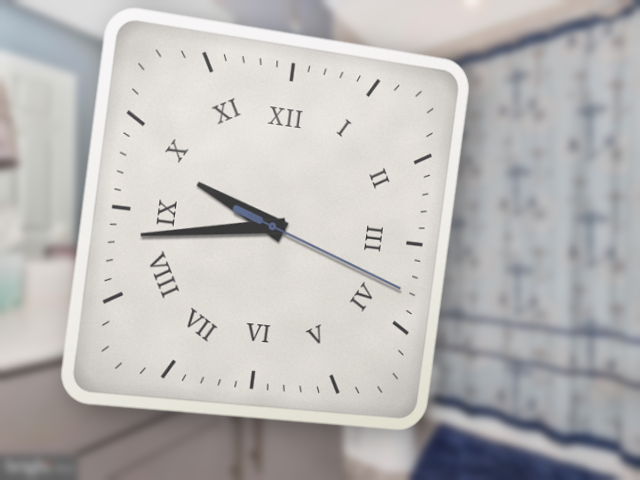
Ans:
h=9 m=43 s=18
